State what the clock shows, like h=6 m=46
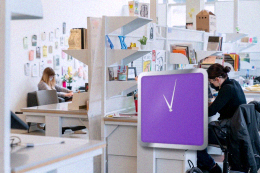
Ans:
h=11 m=2
